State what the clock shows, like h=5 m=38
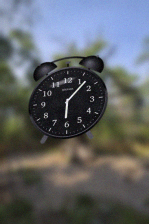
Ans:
h=6 m=7
